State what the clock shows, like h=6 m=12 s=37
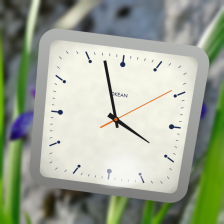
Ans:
h=3 m=57 s=9
